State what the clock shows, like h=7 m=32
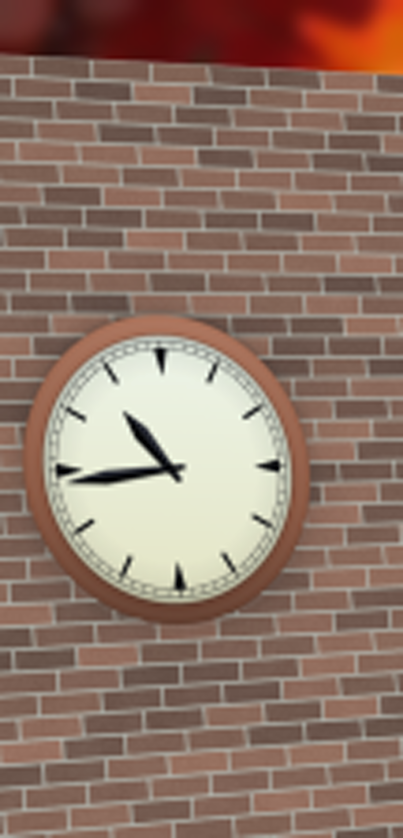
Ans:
h=10 m=44
